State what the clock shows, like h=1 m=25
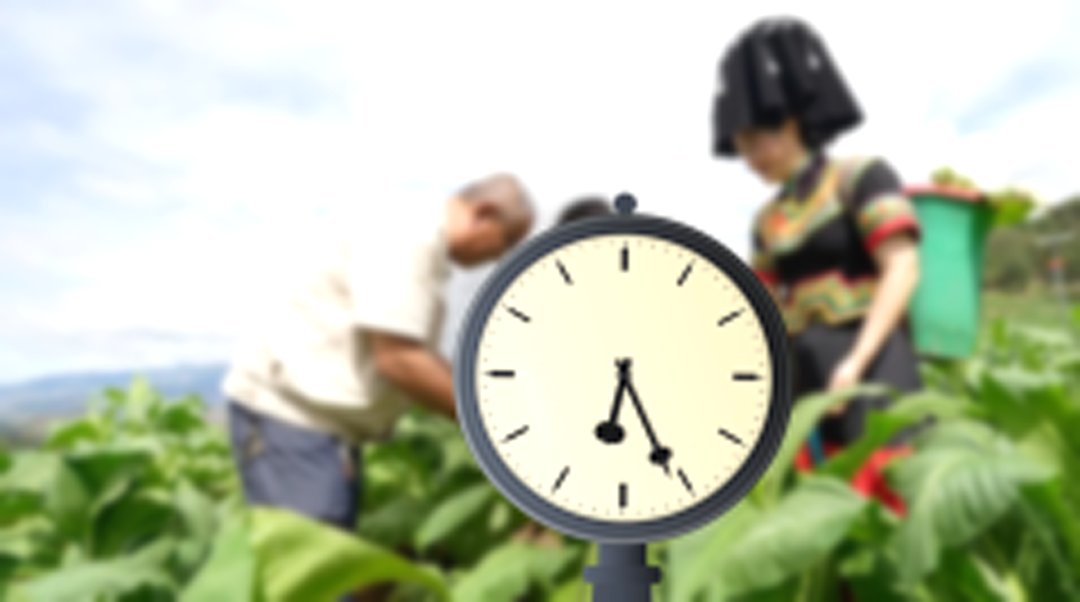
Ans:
h=6 m=26
